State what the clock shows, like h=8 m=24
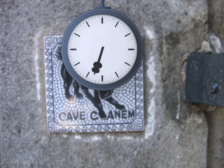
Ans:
h=6 m=33
